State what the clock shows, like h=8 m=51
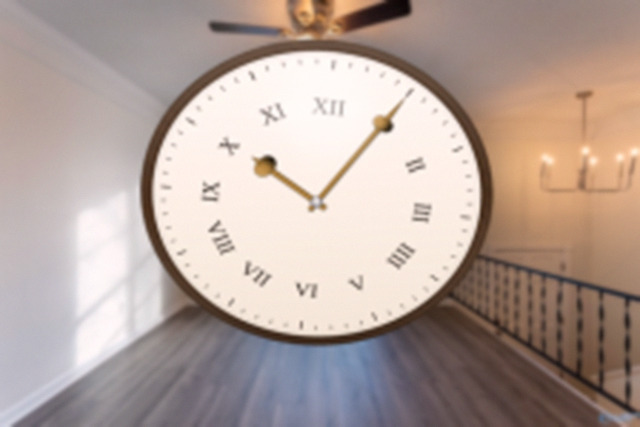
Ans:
h=10 m=5
